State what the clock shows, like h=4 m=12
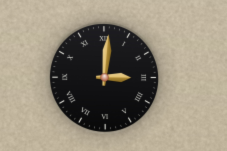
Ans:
h=3 m=1
